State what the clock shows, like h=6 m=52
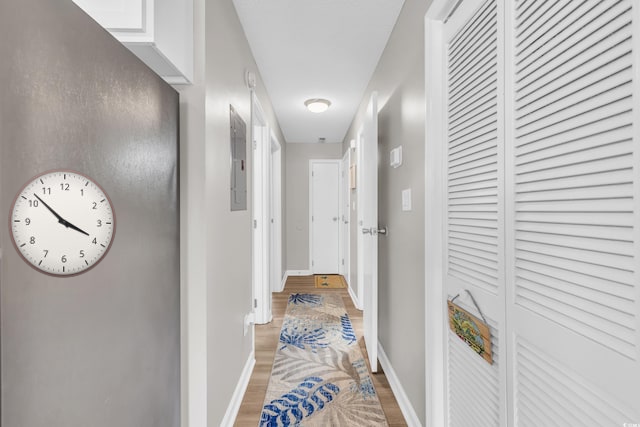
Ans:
h=3 m=52
